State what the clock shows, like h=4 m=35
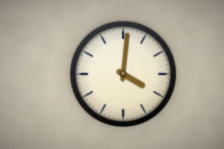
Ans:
h=4 m=1
